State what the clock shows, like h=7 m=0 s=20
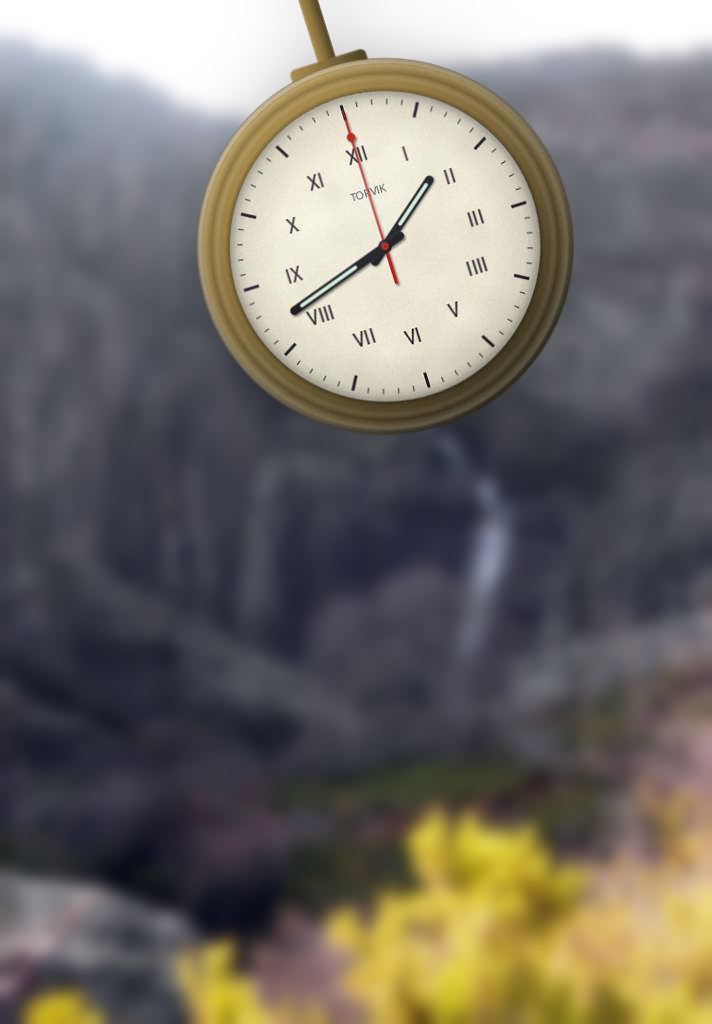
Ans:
h=1 m=42 s=0
